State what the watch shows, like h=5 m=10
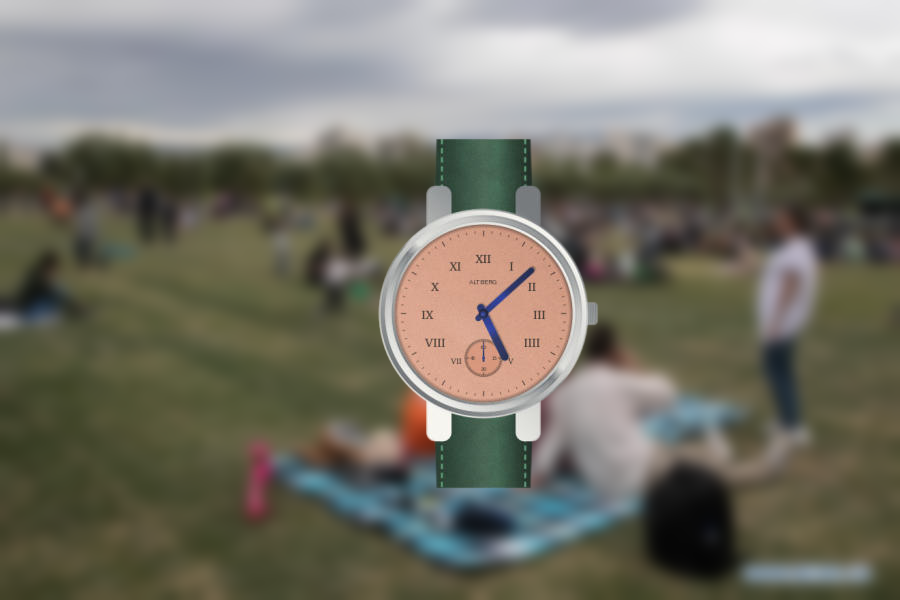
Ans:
h=5 m=8
